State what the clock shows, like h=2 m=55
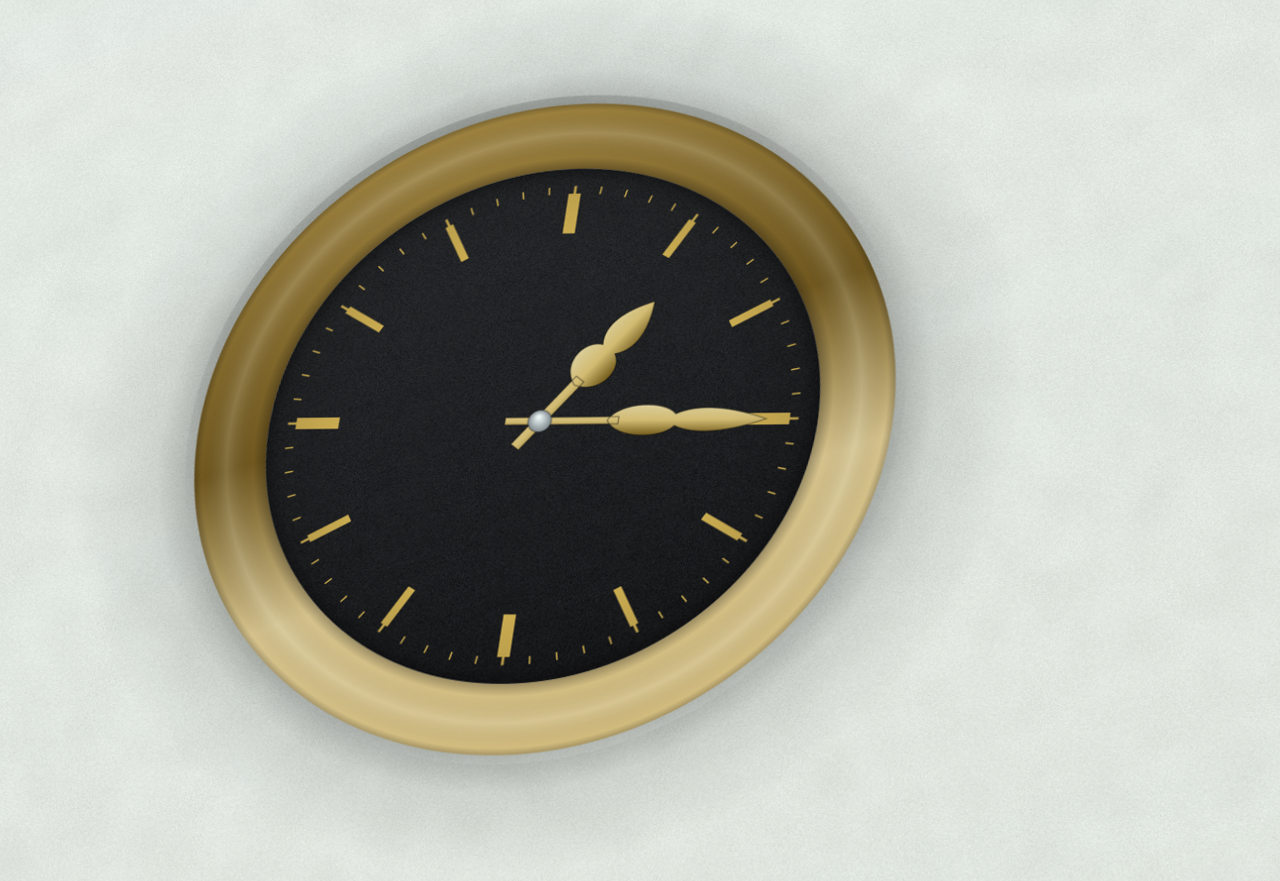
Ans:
h=1 m=15
